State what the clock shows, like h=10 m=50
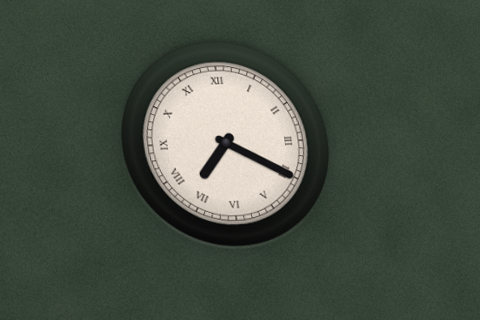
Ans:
h=7 m=20
